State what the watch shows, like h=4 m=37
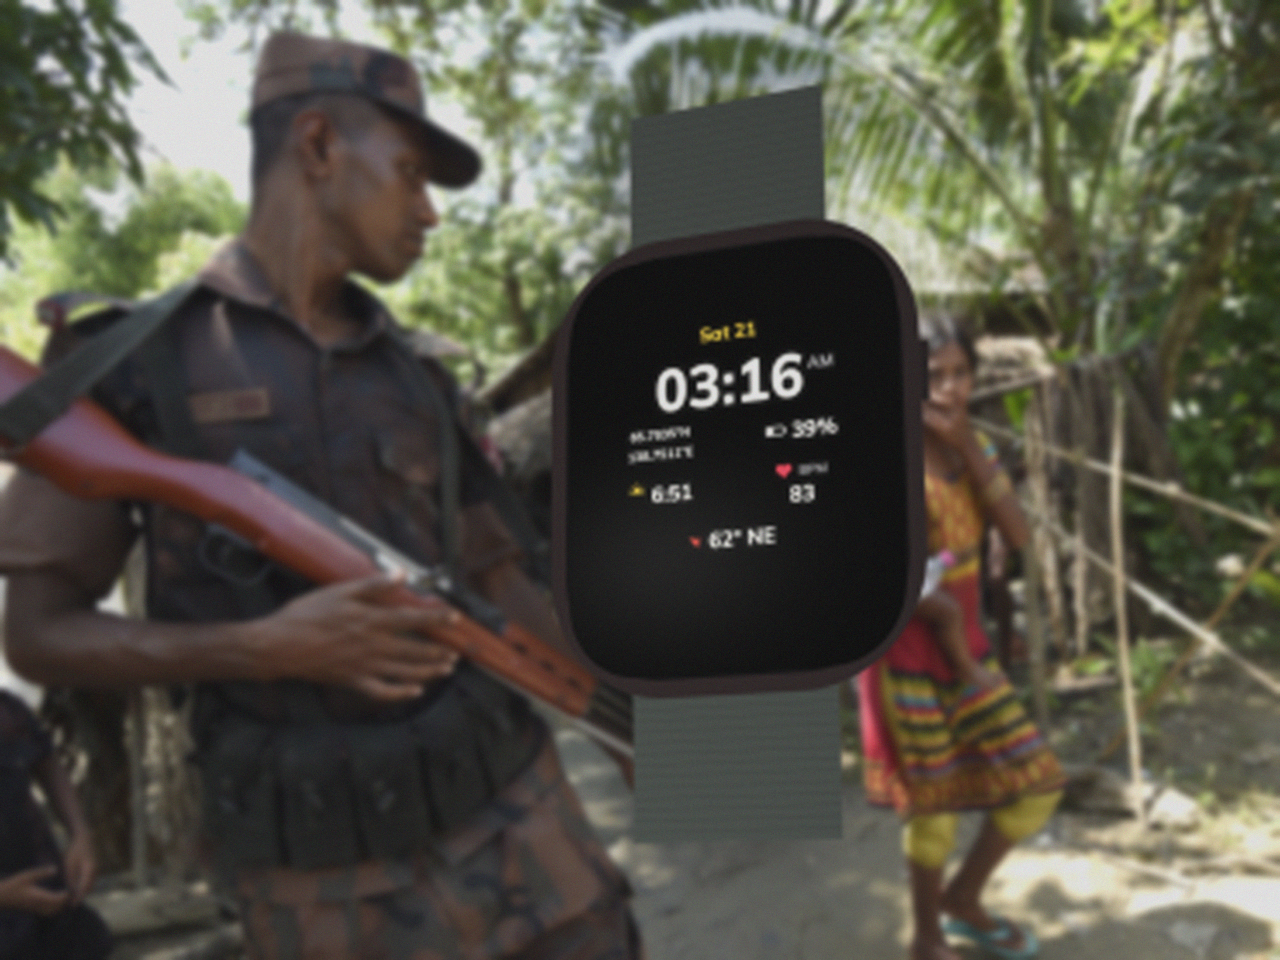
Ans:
h=3 m=16
